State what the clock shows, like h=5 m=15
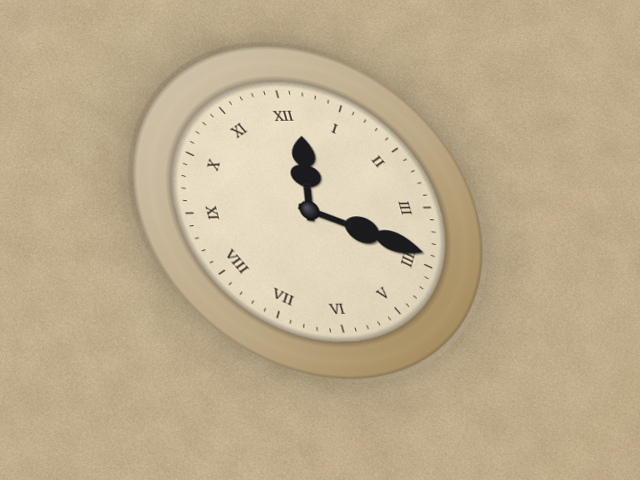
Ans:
h=12 m=19
